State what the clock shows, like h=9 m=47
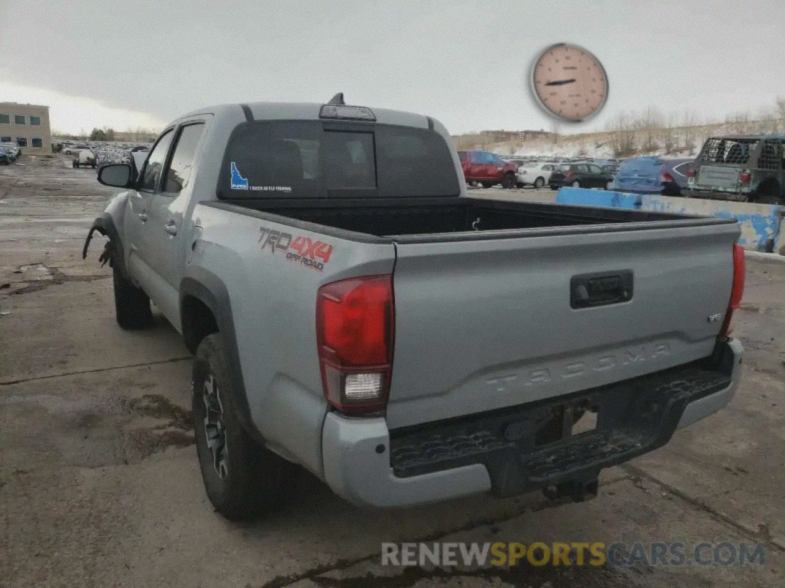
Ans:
h=8 m=44
